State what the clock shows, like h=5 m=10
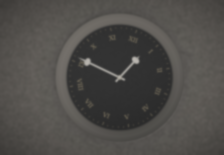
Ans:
h=12 m=46
